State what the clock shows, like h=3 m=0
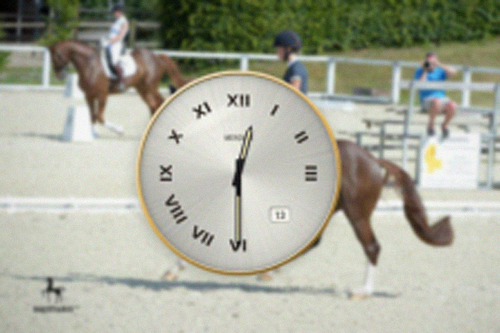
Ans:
h=12 m=30
